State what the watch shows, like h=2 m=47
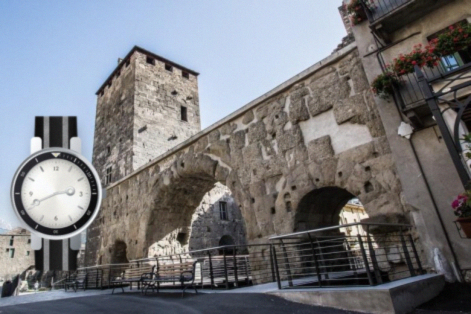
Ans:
h=2 m=41
